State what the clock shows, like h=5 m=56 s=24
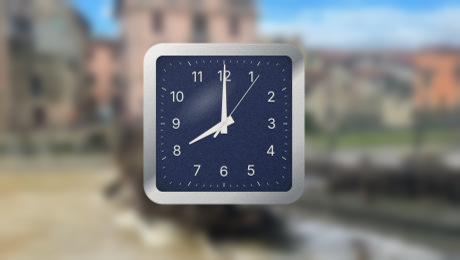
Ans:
h=8 m=0 s=6
